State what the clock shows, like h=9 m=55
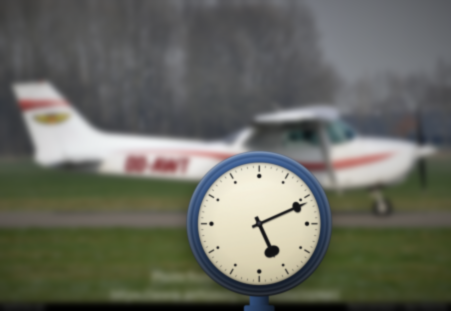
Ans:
h=5 m=11
